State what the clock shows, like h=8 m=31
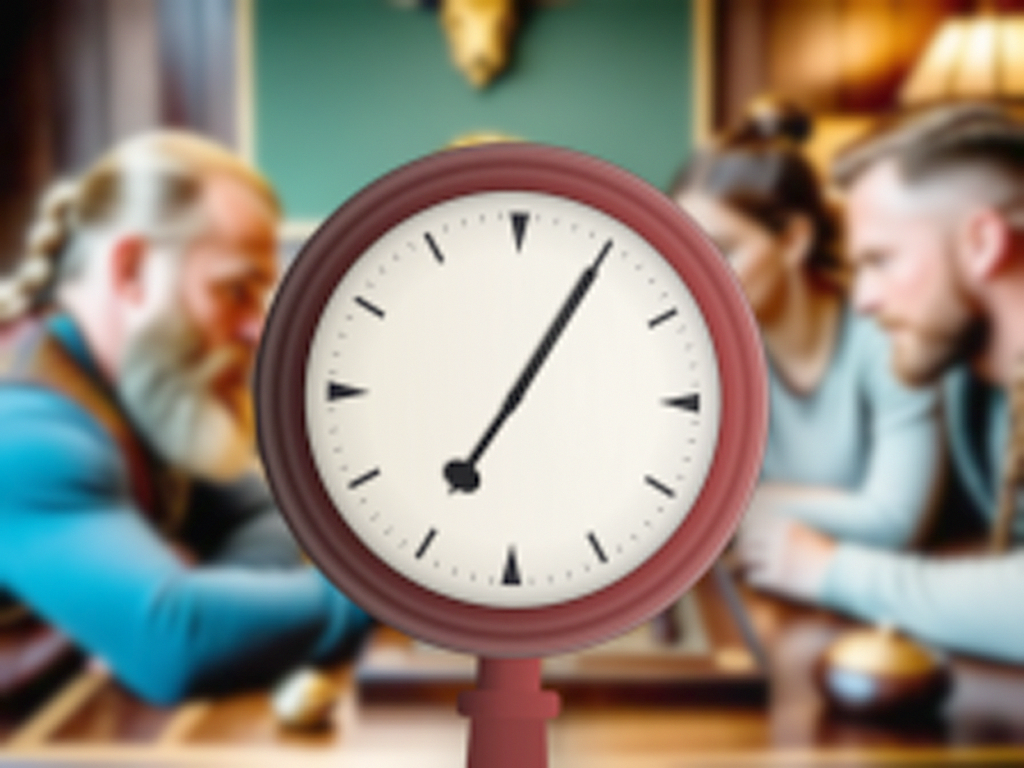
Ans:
h=7 m=5
